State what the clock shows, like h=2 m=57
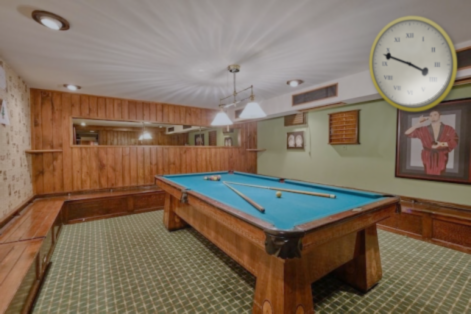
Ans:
h=3 m=48
